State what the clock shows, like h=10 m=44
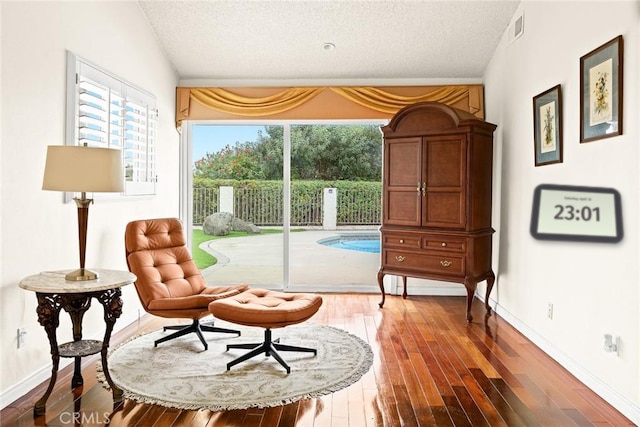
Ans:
h=23 m=1
